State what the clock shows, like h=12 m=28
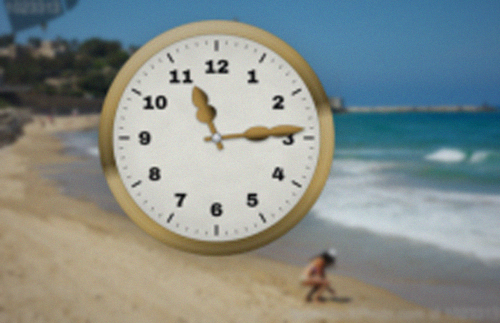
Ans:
h=11 m=14
